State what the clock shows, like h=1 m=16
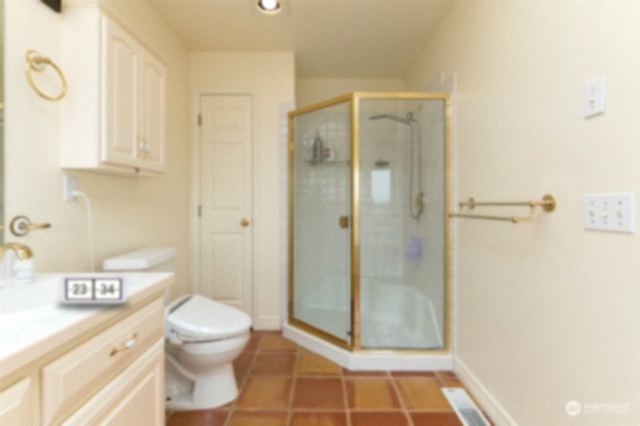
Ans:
h=23 m=34
